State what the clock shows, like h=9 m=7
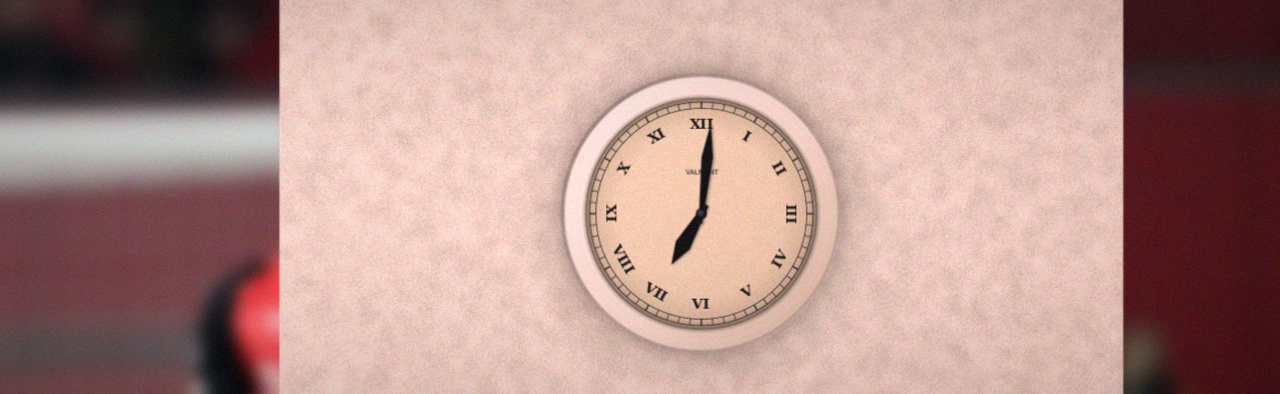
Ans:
h=7 m=1
